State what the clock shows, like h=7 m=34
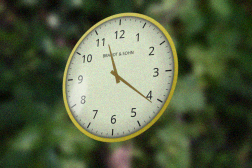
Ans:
h=11 m=21
